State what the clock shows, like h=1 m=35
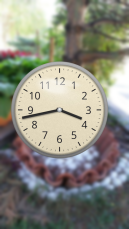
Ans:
h=3 m=43
